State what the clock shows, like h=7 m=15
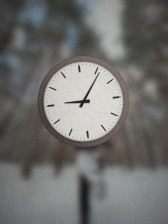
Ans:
h=9 m=6
